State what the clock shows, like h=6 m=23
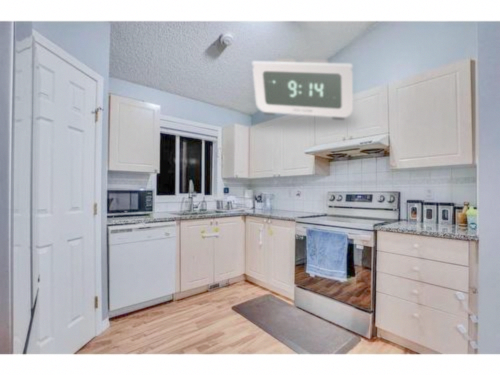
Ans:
h=9 m=14
